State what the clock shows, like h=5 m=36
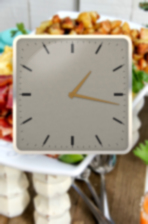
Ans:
h=1 m=17
